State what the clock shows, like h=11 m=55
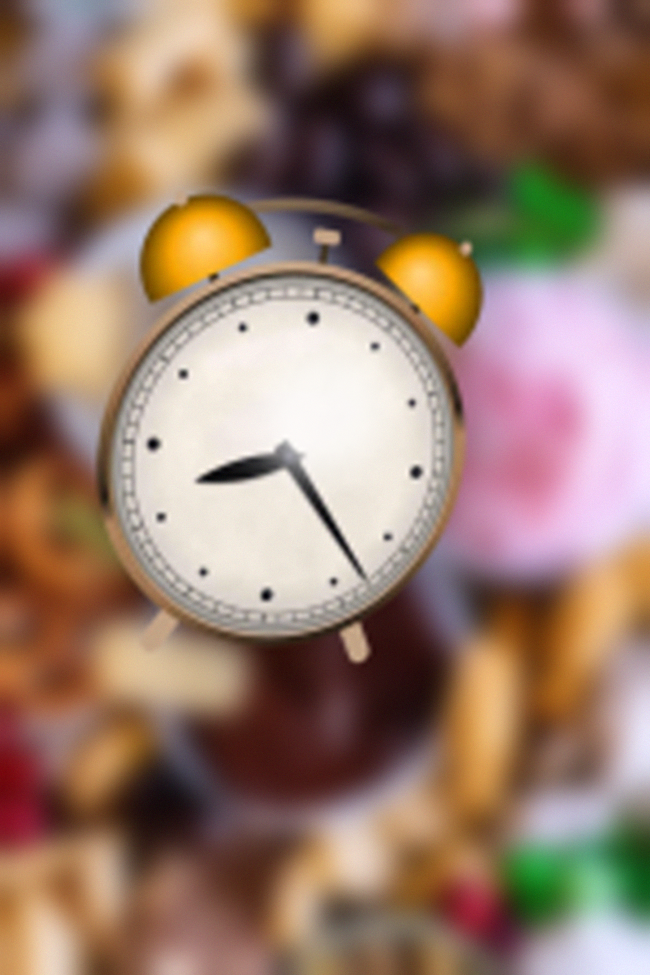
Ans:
h=8 m=23
